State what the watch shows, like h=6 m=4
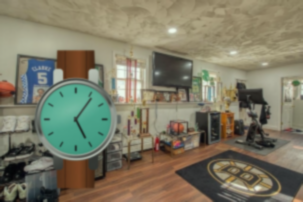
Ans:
h=5 m=6
